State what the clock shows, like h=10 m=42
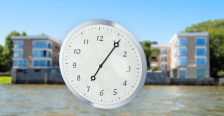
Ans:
h=7 m=6
